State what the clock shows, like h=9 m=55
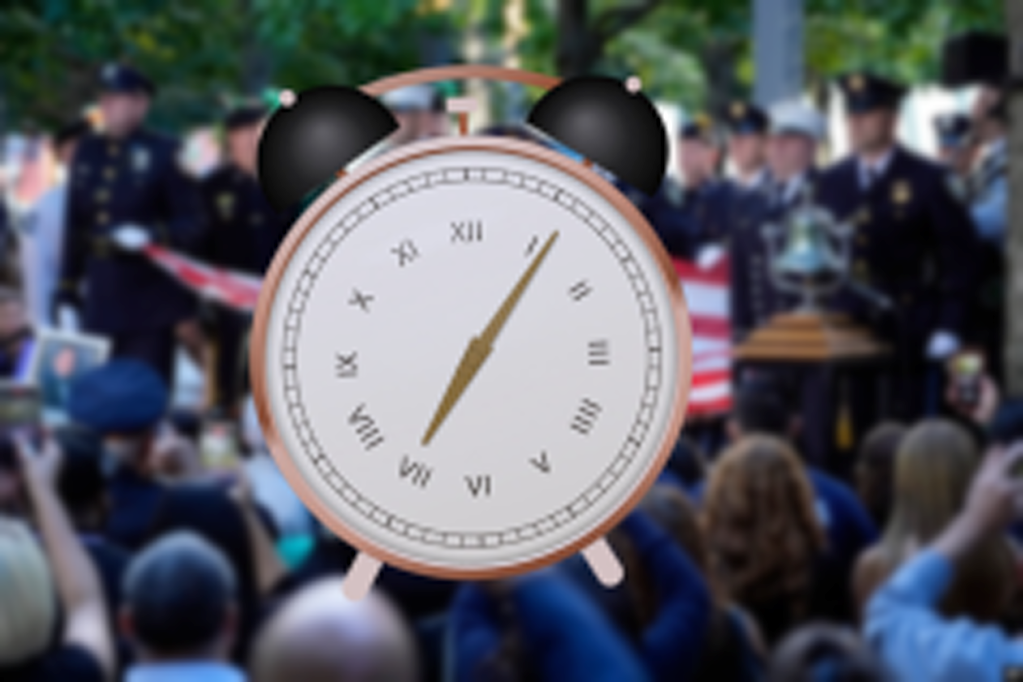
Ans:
h=7 m=6
